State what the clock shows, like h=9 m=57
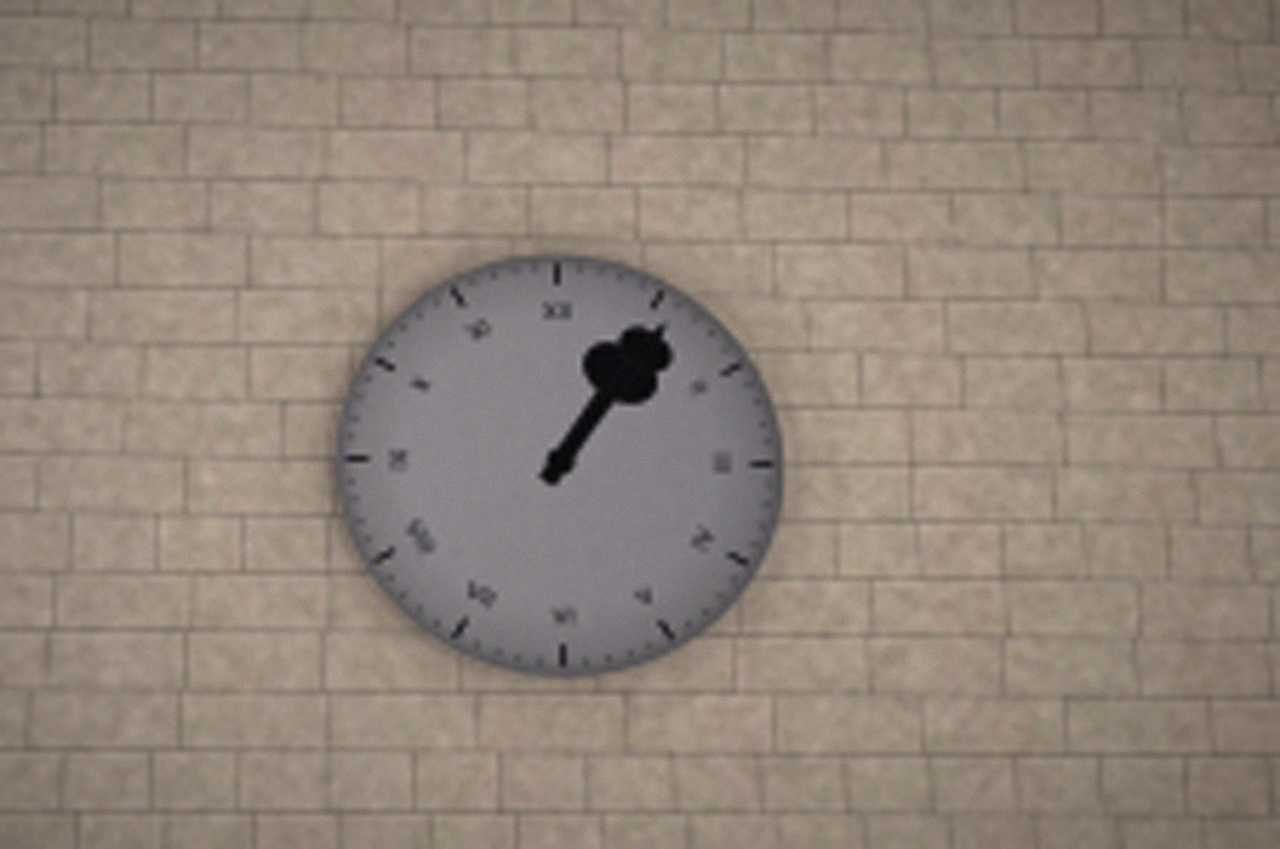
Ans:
h=1 m=6
